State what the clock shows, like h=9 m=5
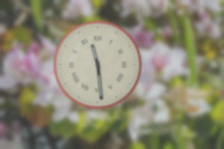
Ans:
h=11 m=29
